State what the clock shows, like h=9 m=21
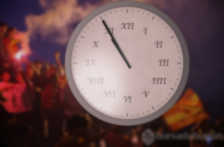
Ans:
h=10 m=55
